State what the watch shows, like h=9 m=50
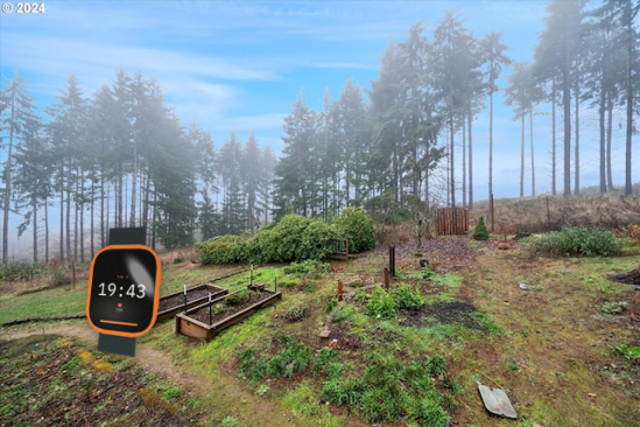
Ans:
h=19 m=43
